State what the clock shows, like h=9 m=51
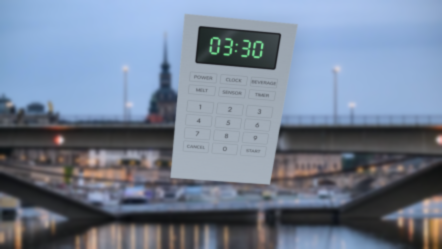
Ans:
h=3 m=30
